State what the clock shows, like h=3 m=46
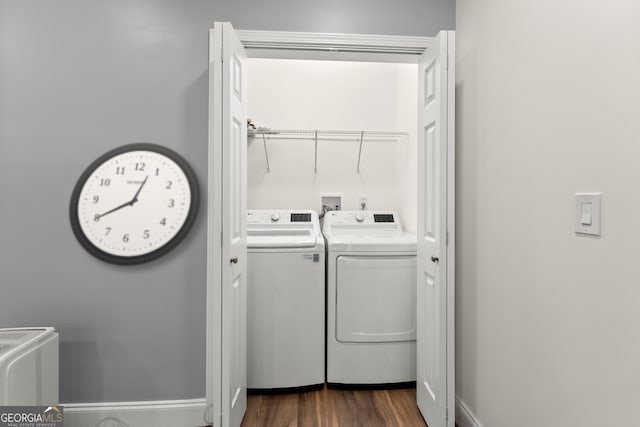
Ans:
h=12 m=40
